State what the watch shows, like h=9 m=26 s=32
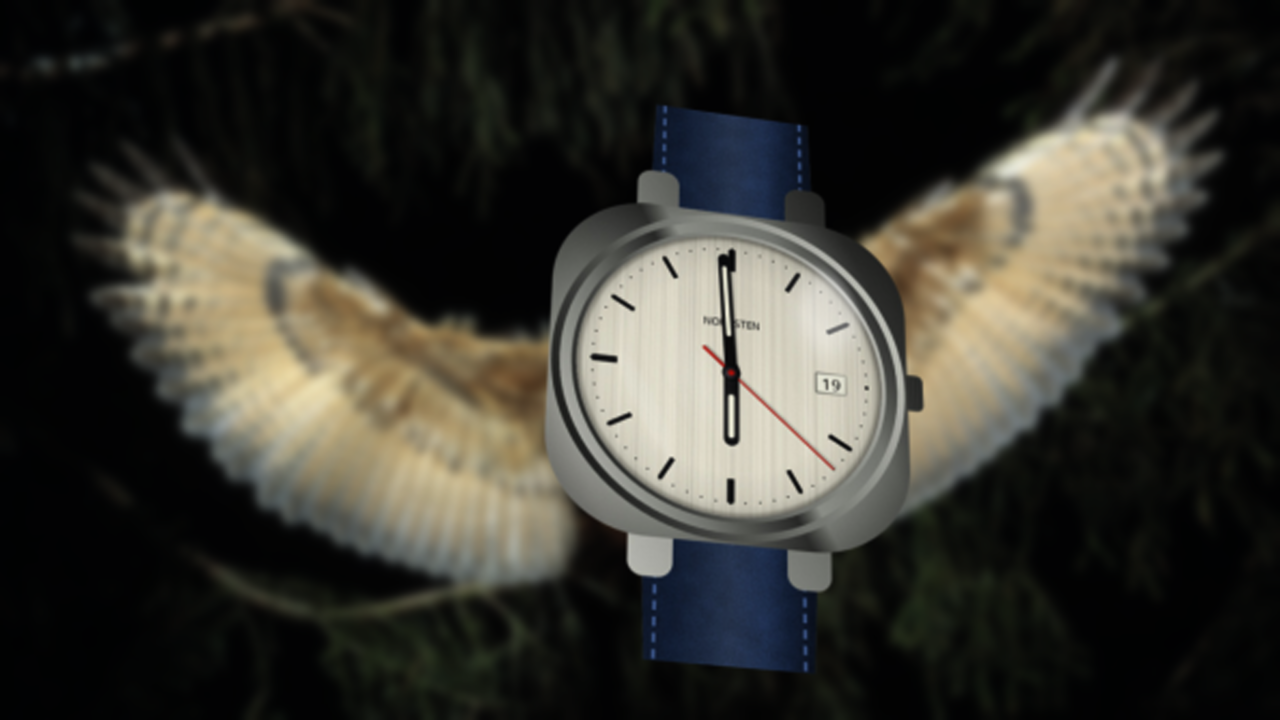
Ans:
h=5 m=59 s=22
